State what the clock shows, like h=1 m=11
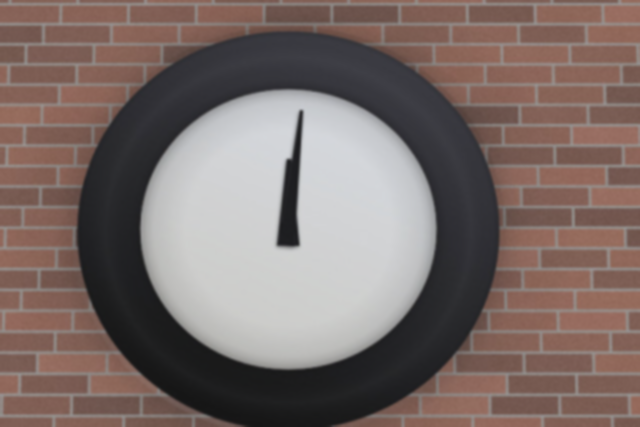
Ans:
h=12 m=1
